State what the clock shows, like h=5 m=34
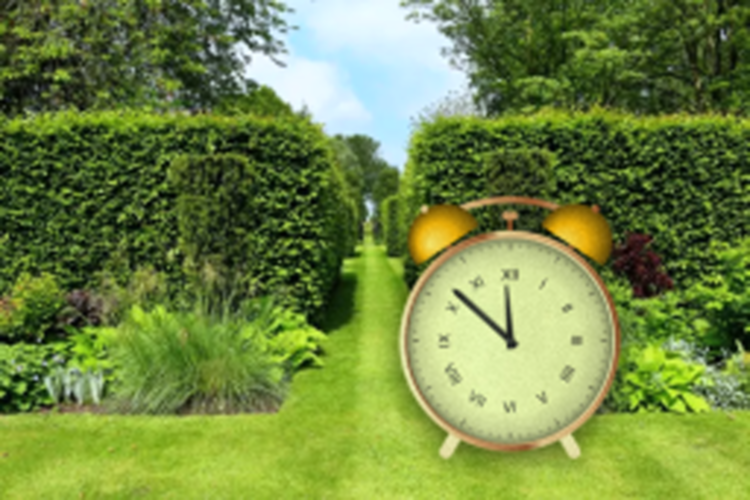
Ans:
h=11 m=52
